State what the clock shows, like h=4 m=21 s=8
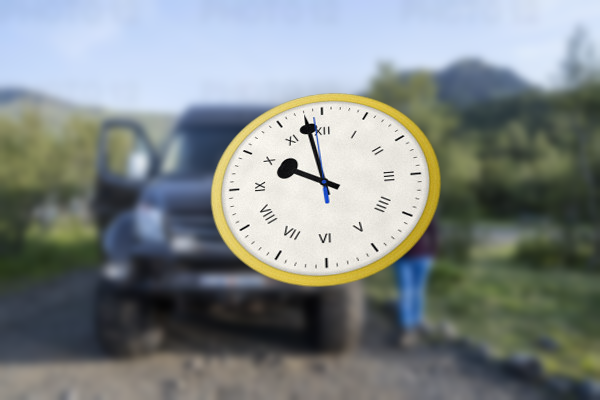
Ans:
h=9 m=57 s=59
